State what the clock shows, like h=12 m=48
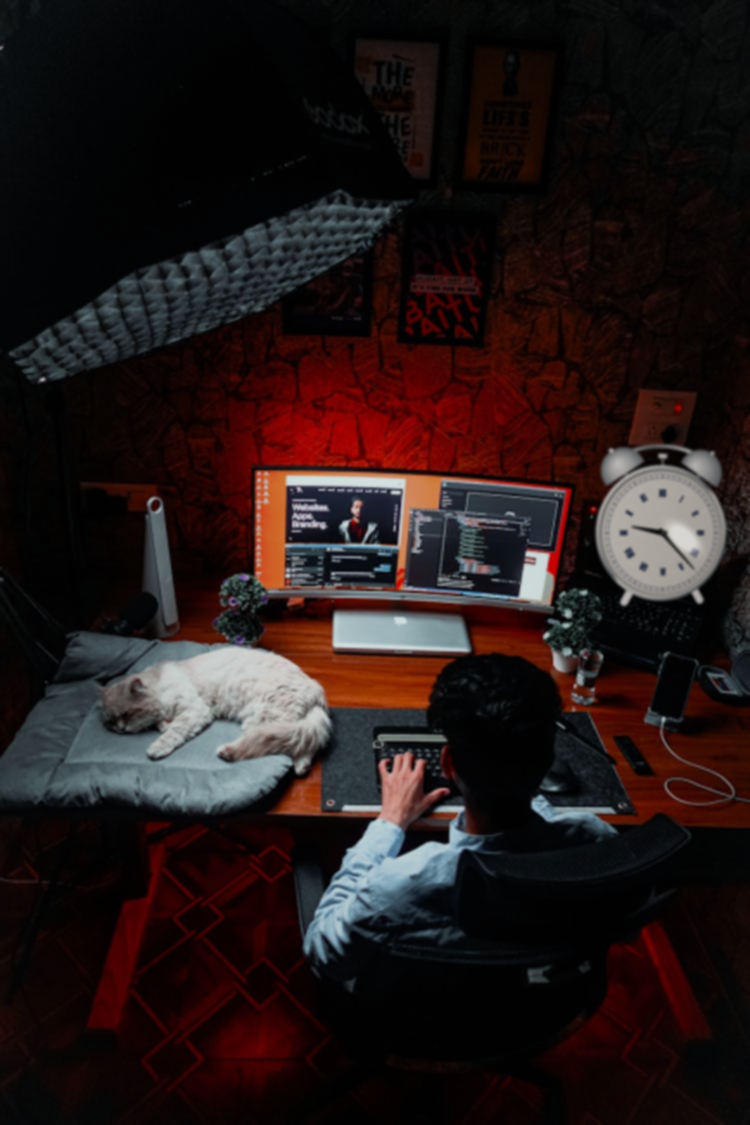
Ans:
h=9 m=23
